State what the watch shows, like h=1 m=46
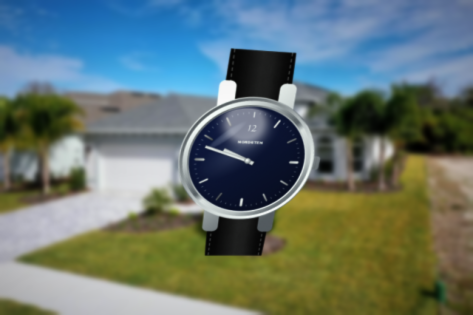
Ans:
h=9 m=48
